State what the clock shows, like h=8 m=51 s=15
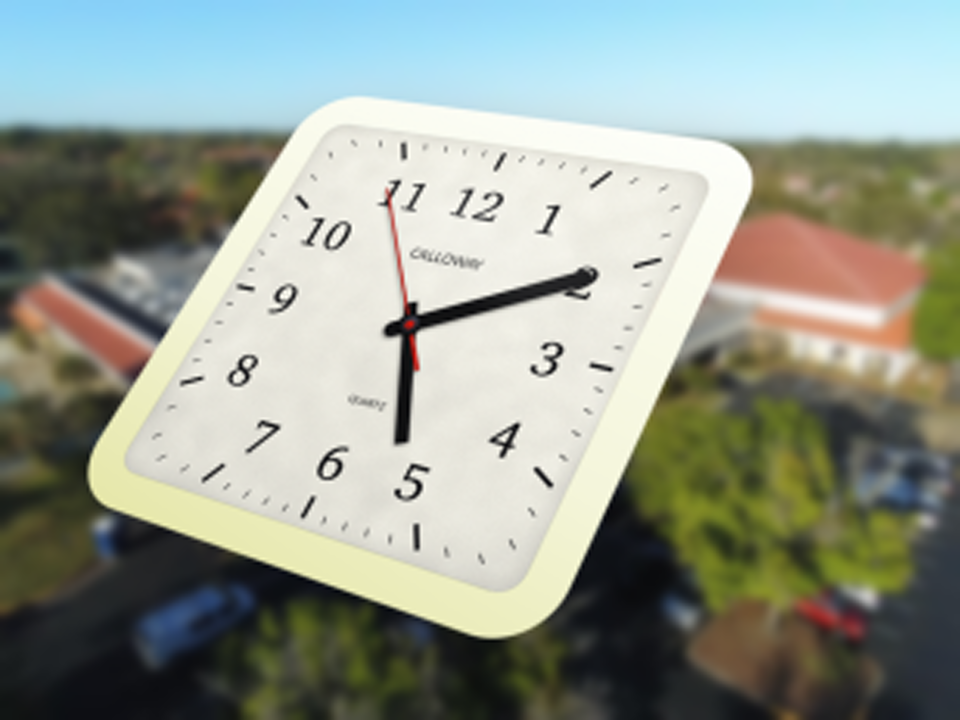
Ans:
h=5 m=9 s=54
